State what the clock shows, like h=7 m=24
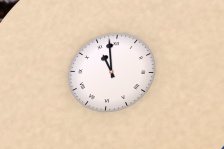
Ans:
h=10 m=58
